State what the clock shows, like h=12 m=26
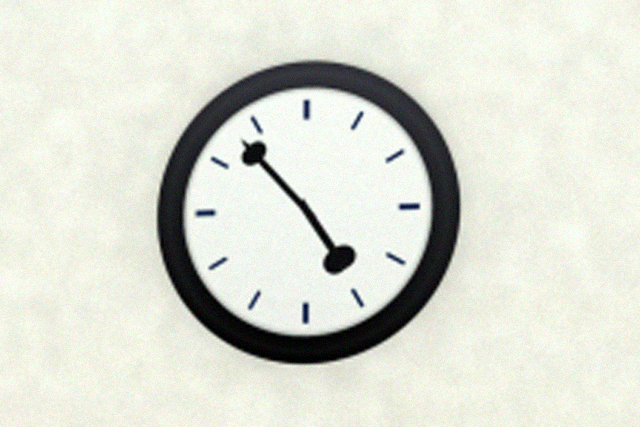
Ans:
h=4 m=53
